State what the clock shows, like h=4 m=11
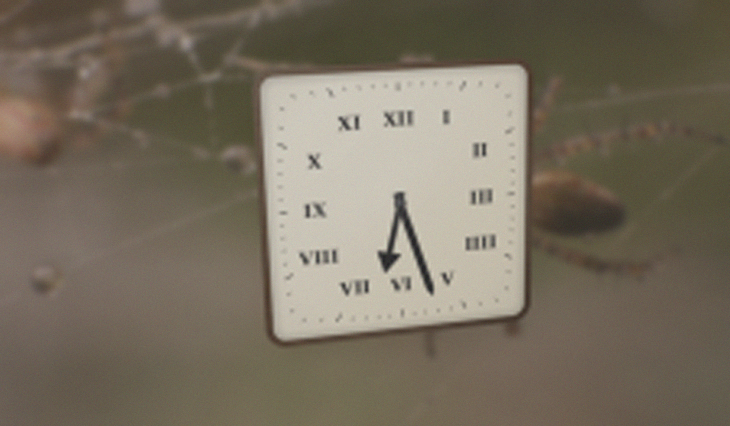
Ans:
h=6 m=27
